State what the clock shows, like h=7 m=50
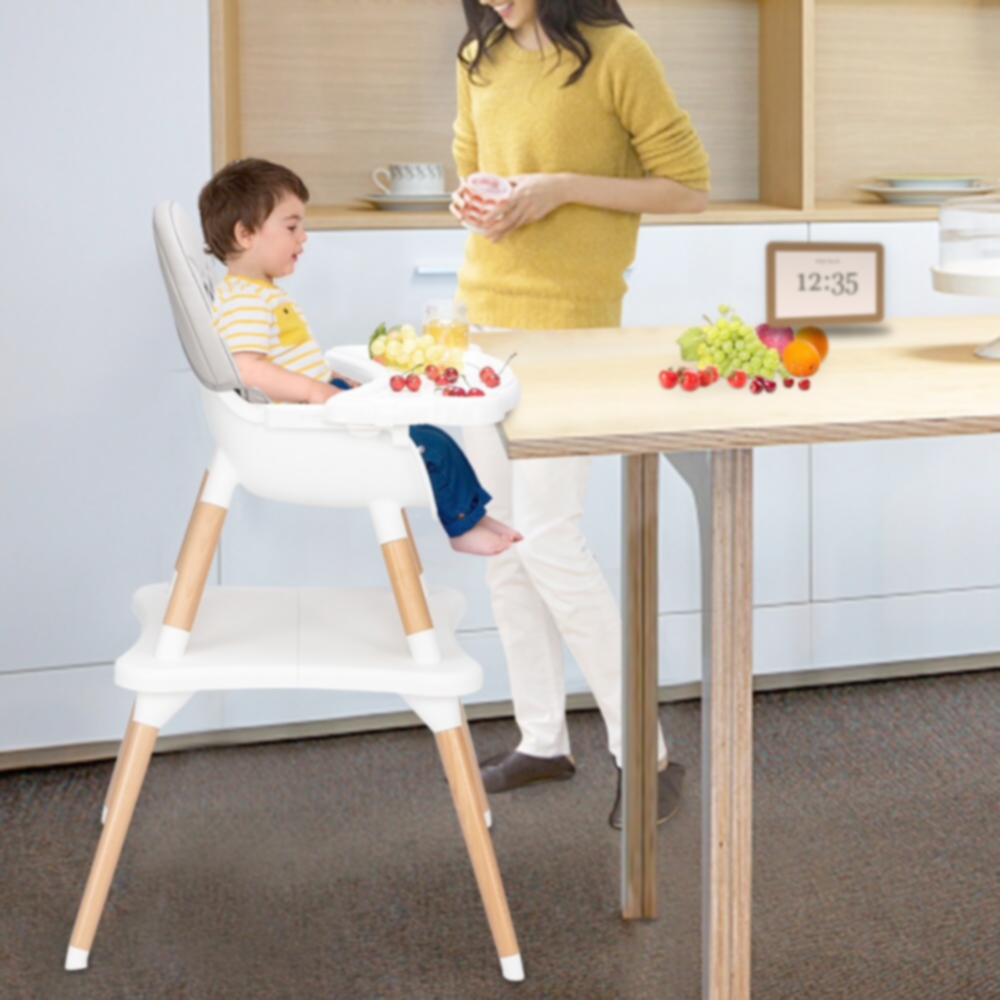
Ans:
h=12 m=35
